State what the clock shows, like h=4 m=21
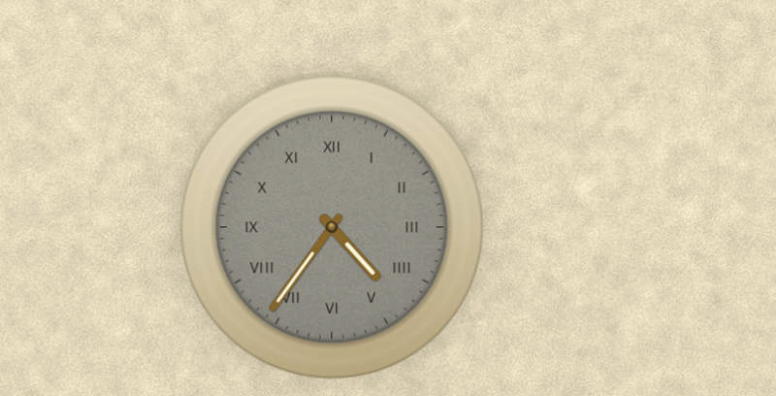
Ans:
h=4 m=36
